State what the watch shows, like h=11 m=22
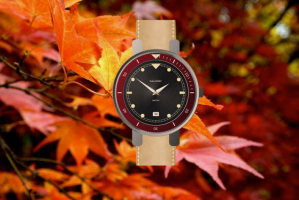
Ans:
h=1 m=51
